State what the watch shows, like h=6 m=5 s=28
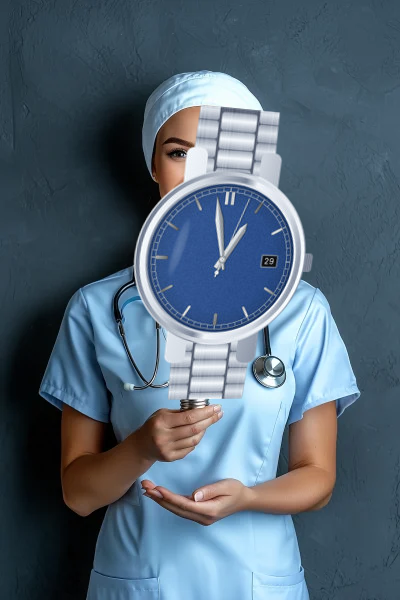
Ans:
h=12 m=58 s=3
